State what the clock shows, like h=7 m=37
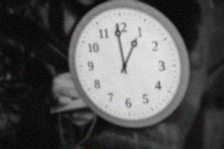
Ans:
h=12 m=59
